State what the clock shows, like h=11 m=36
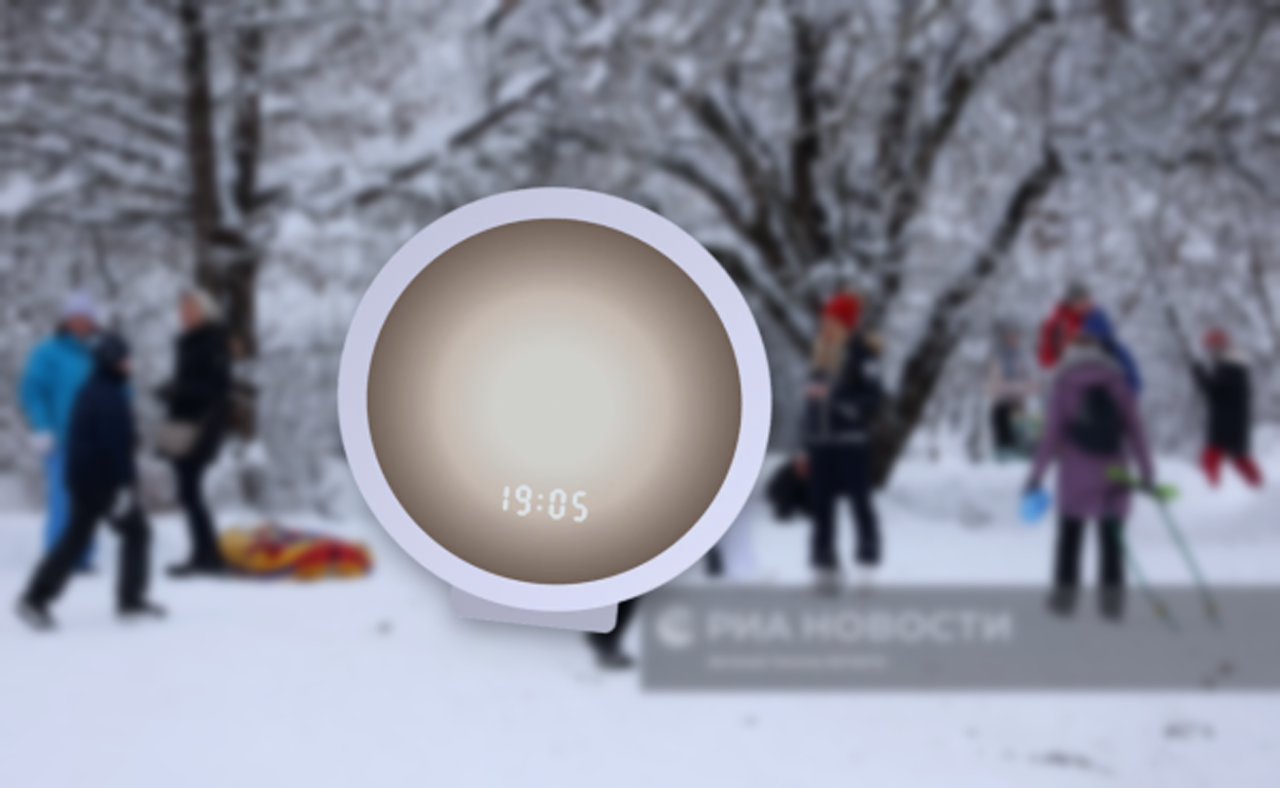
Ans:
h=19 m=5
